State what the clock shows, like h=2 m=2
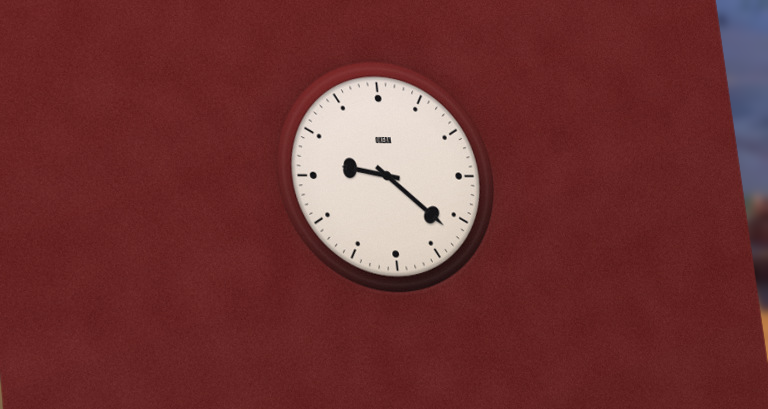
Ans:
h=9 m=22
